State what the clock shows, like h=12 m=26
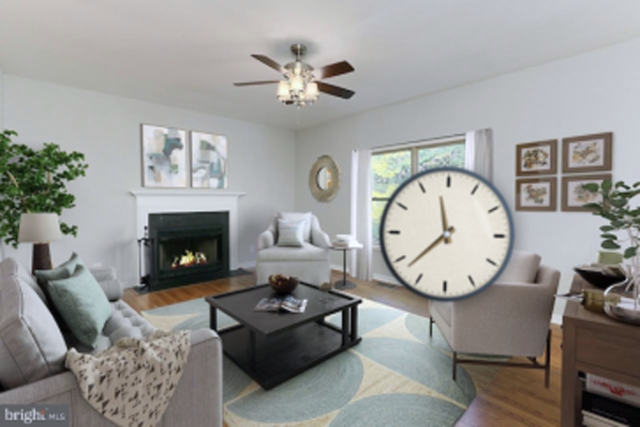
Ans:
h=11 m=38
